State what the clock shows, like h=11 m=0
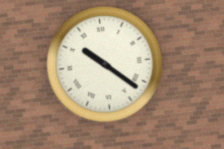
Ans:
h=10 m=22
